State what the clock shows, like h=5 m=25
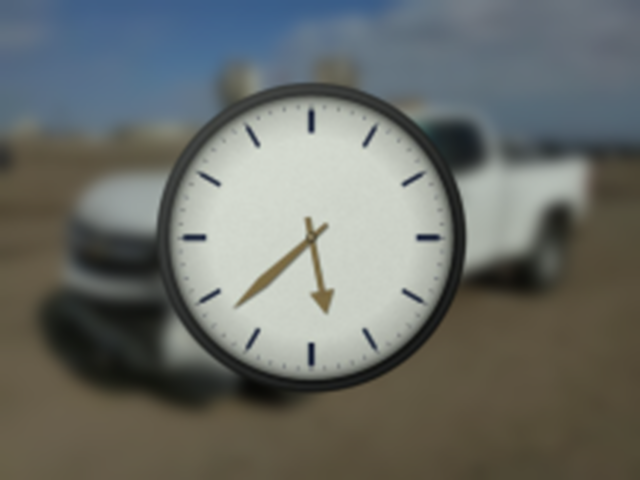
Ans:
h=5 m=38
